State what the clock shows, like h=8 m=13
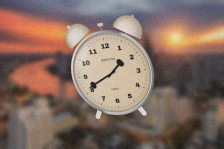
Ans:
h=1 m=41
